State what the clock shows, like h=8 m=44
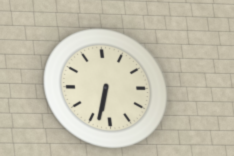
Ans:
h=6 m=33
